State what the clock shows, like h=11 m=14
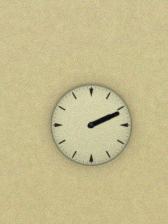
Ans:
h=2 m=11
